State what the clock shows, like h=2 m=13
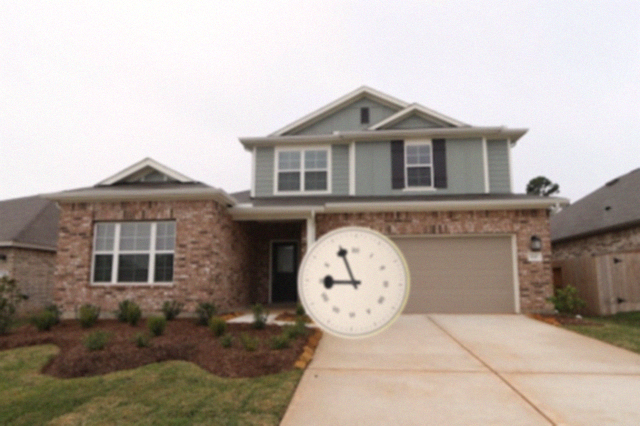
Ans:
h=8 m=56
